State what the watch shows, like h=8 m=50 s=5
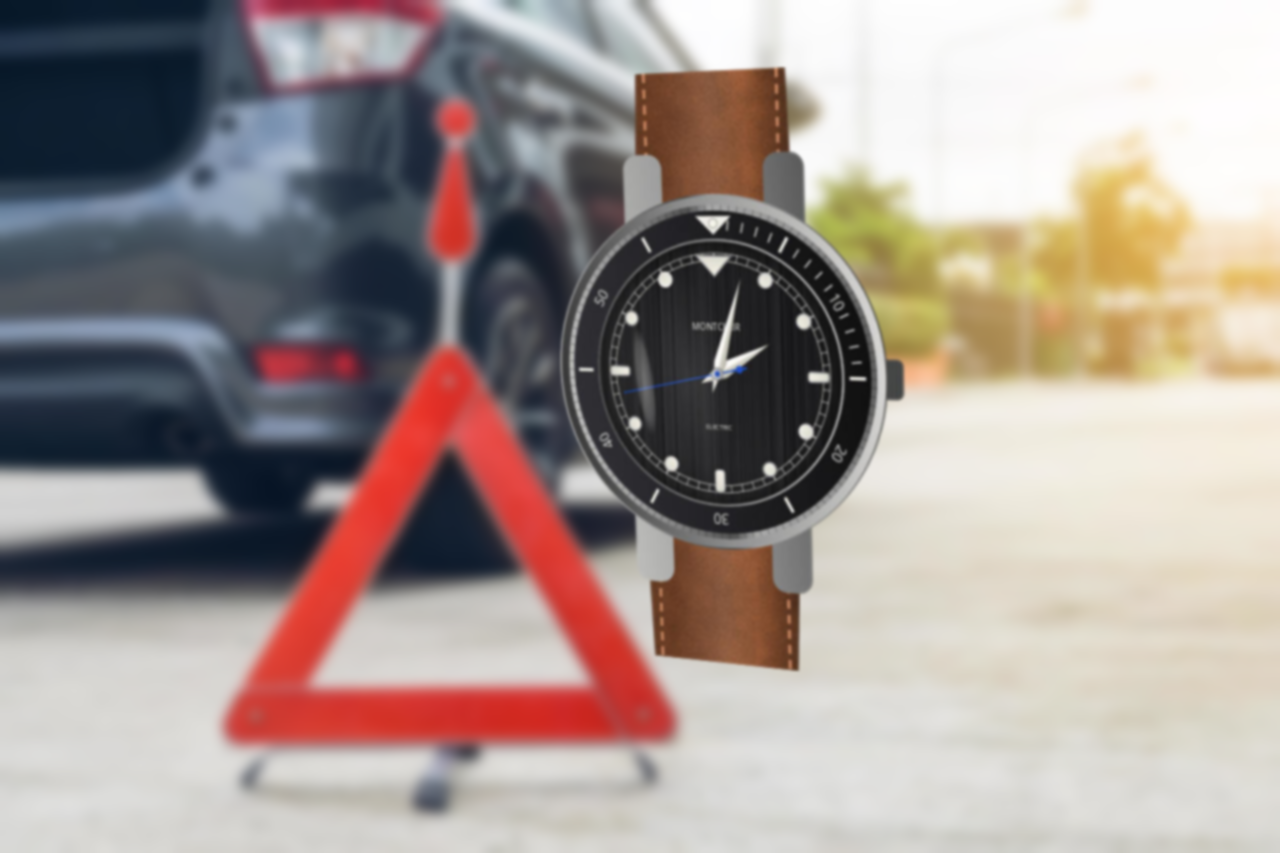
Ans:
h=2 m=2 s=43
